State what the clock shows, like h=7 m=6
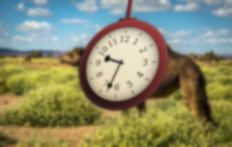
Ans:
h=9 m=33
